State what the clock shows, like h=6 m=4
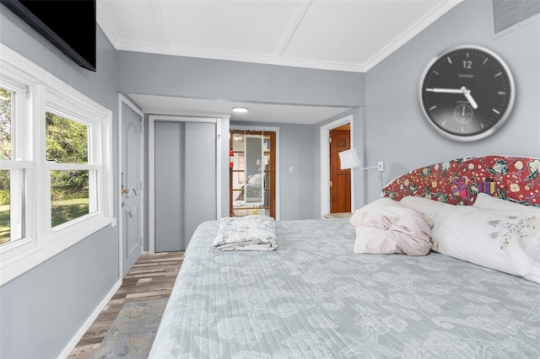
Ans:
h=4 m=45
